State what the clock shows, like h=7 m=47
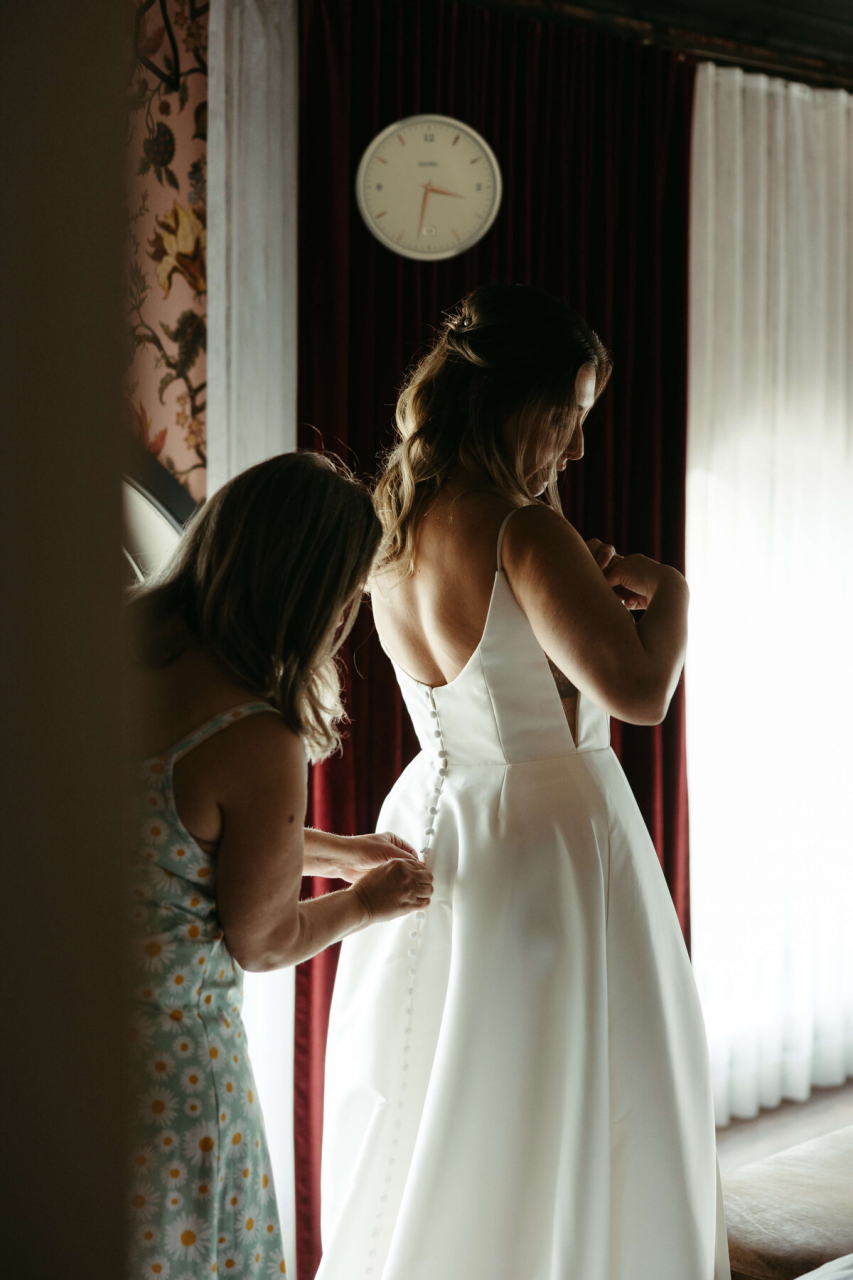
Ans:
h=3 m=32
